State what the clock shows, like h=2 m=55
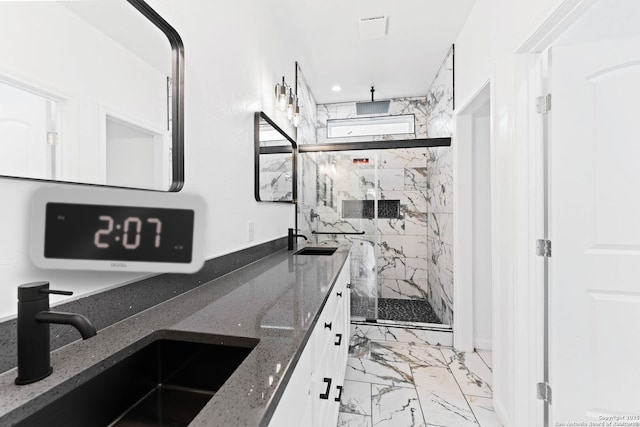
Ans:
h=2 m=7
